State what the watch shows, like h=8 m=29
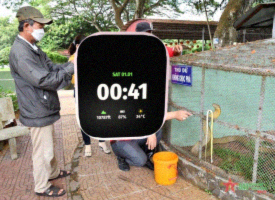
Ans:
h=0 m=41
